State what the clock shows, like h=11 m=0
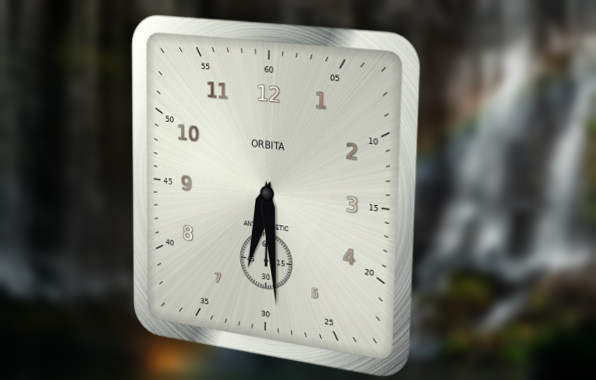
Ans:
h=6 m=29
